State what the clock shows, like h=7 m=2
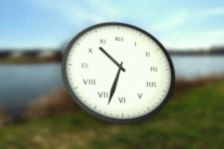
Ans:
h=10 m=33
